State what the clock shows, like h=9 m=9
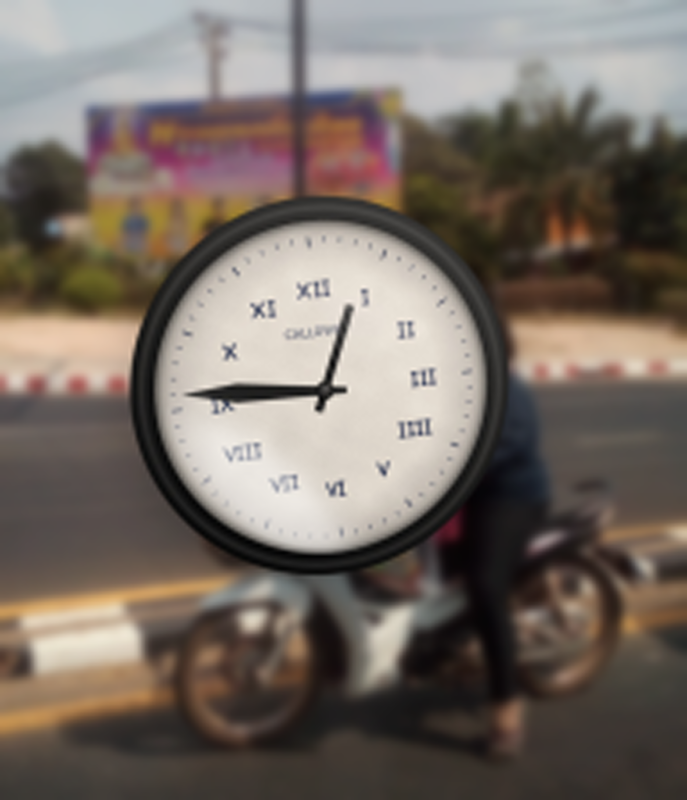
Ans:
h=12 m=46
